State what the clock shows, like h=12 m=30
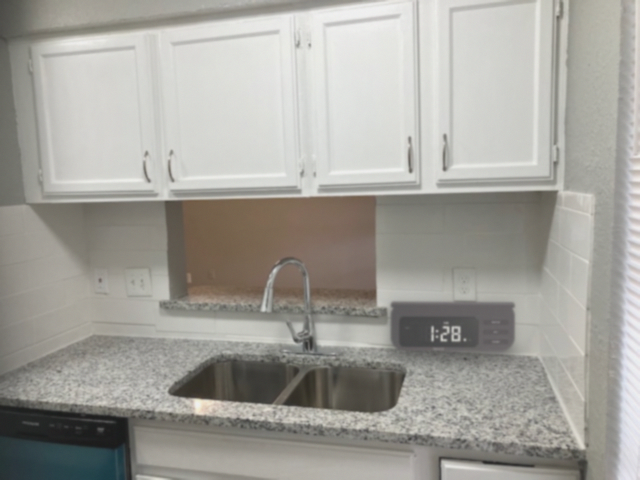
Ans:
h=1 m=28
